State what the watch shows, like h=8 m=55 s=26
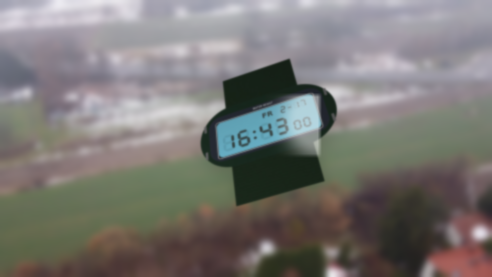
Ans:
h=16 m=43 s=0
